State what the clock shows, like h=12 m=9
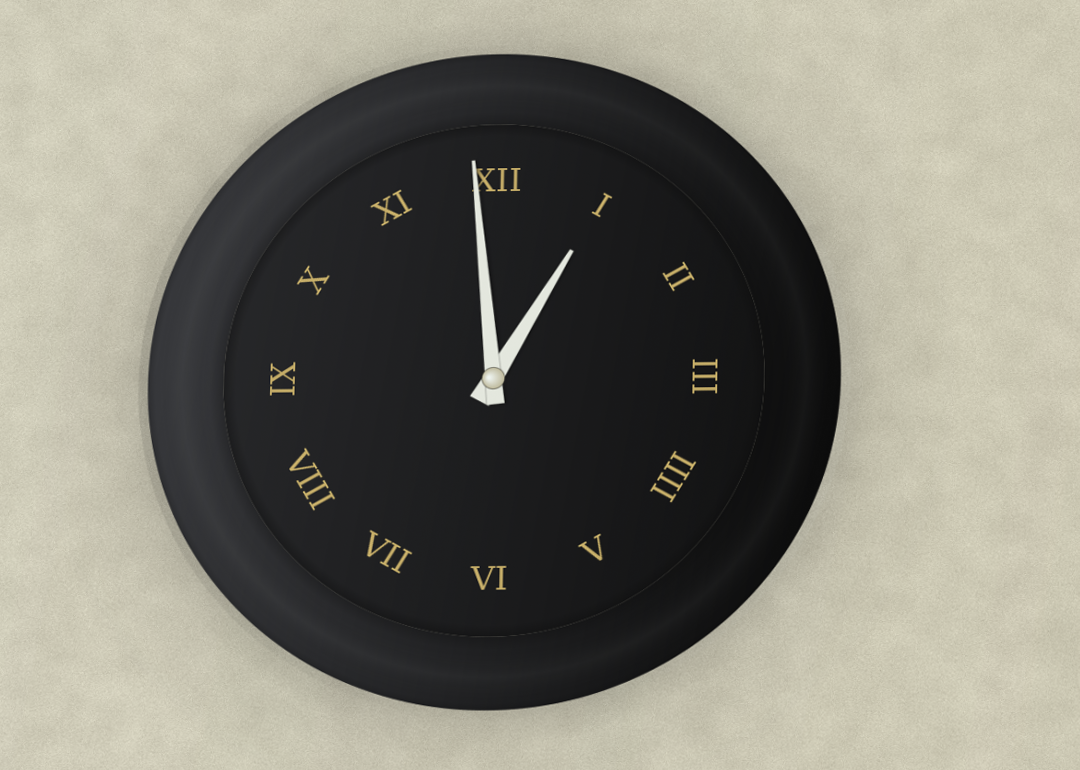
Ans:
h=12 m=59
